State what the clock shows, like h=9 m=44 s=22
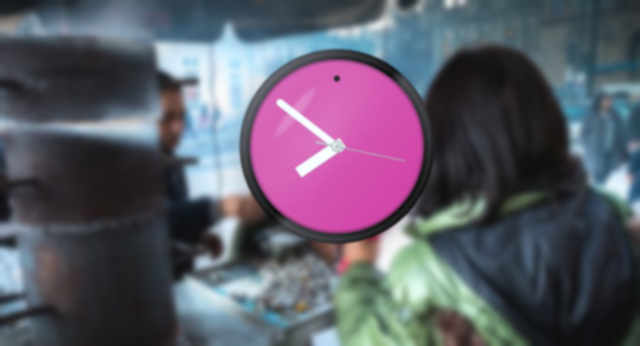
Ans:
h=7 m=51 s=17
